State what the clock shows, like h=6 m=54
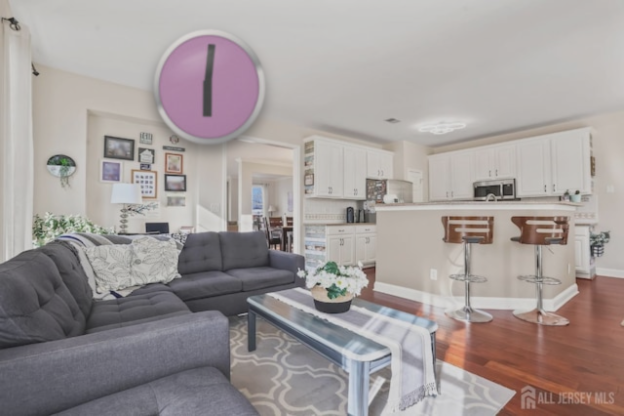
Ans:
h=6 m=1
